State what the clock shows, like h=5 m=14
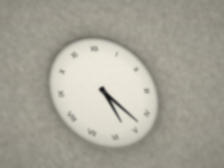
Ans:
h=5 m=23
